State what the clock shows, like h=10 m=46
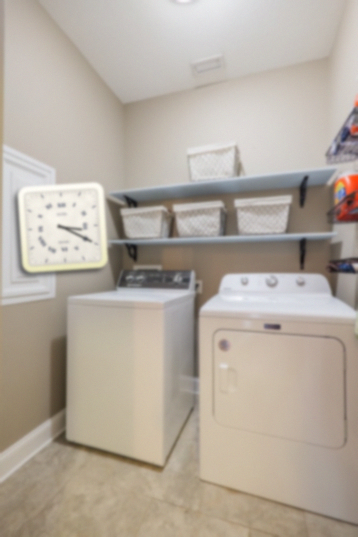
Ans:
h=3 m=20
